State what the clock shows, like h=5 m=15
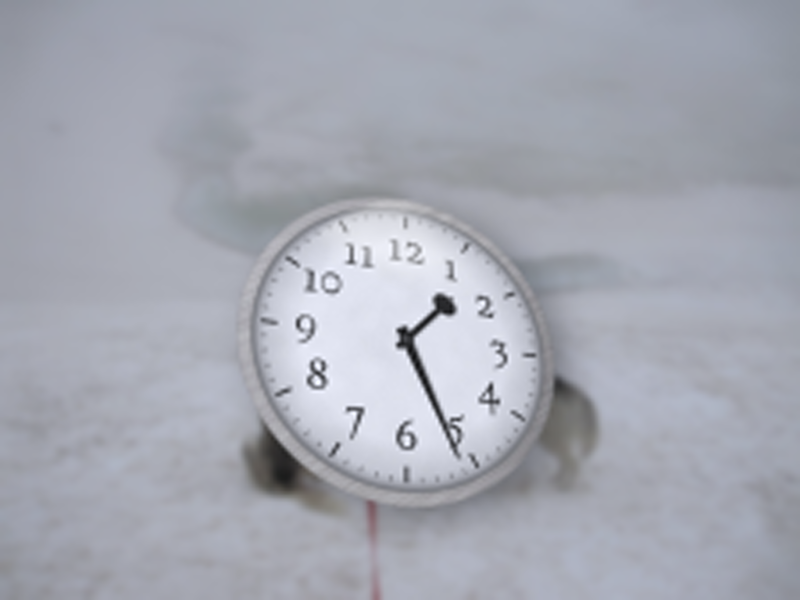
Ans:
h=1 m=26
